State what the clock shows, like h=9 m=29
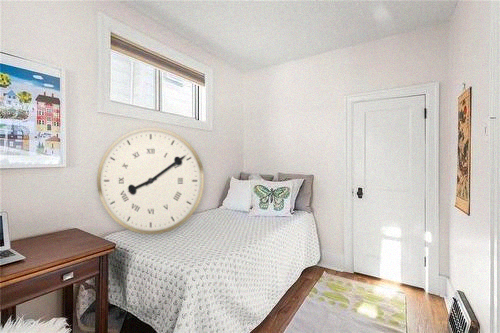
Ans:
h=8 m=9
